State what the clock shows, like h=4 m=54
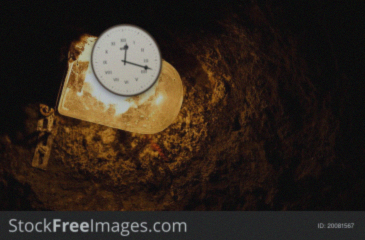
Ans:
h=12 m=18
